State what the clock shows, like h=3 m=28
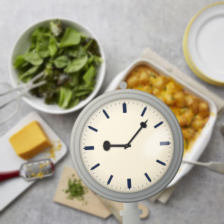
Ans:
h=9 m=7
